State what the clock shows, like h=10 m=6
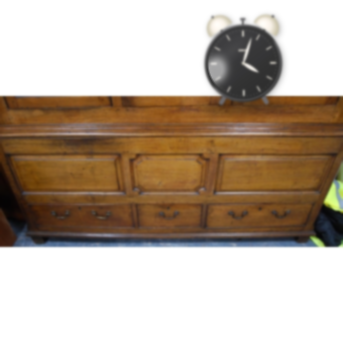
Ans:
h=4 m=3
